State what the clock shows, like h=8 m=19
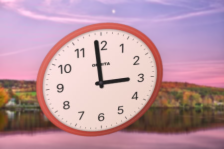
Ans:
h=2 m=59
